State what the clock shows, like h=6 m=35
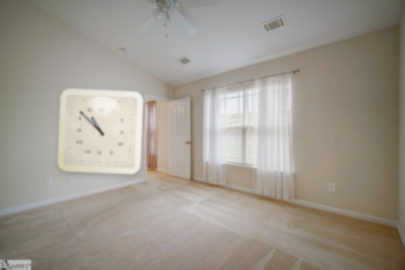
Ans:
h=10 m=52
